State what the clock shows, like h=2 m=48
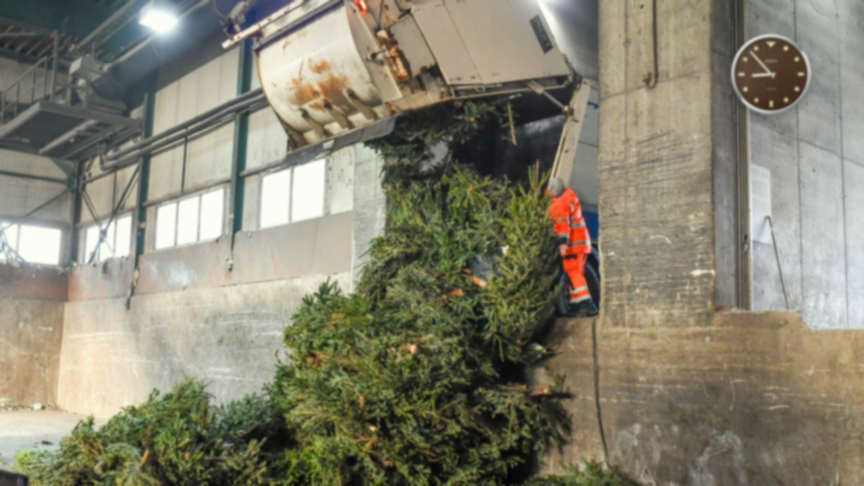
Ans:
h=8 m=53
